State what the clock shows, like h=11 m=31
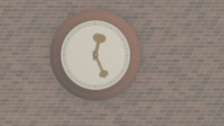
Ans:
h=12 m=26
